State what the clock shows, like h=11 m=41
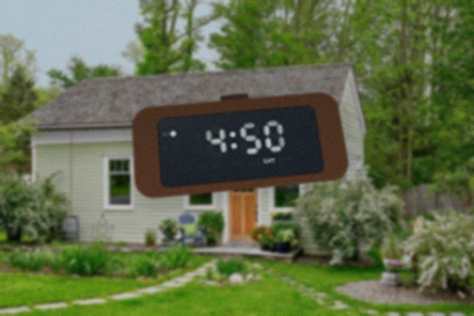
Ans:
h=4 m=50
